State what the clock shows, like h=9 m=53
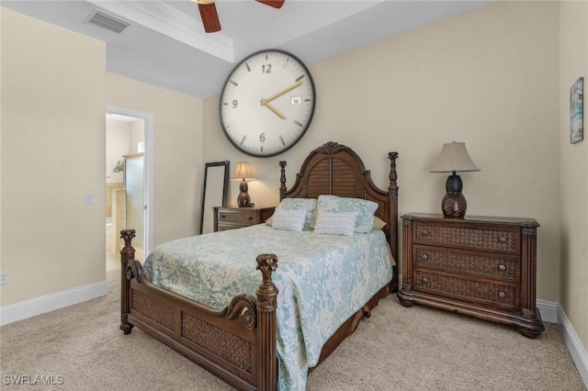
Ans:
h=4 m=11
